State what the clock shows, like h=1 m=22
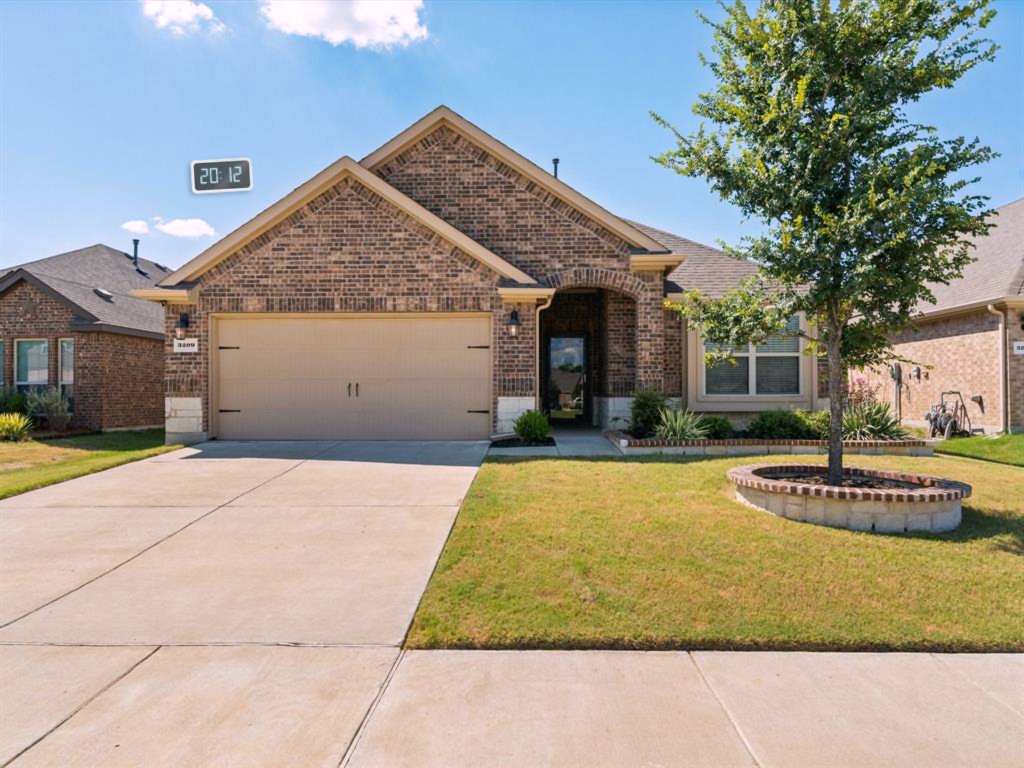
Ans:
h=20 m=12
